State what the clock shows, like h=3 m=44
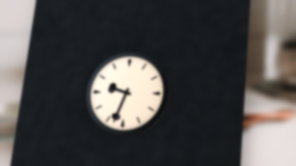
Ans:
h=9 m=33
